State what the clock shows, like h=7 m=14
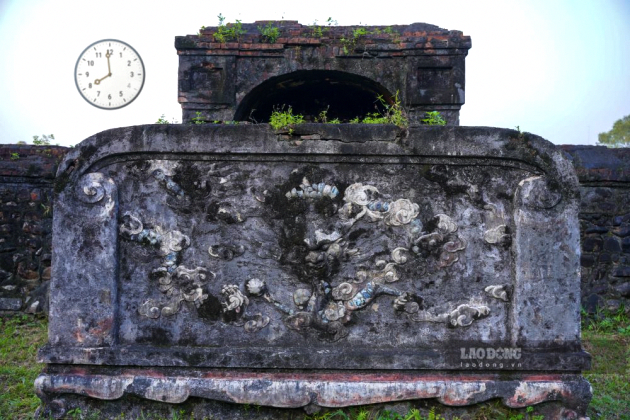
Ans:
h=7 m=59
